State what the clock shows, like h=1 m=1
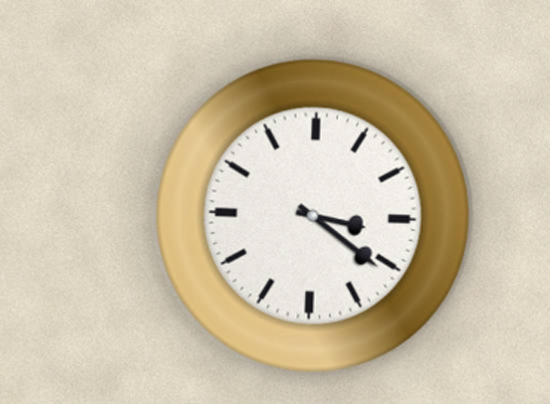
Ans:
h=3 m=21
